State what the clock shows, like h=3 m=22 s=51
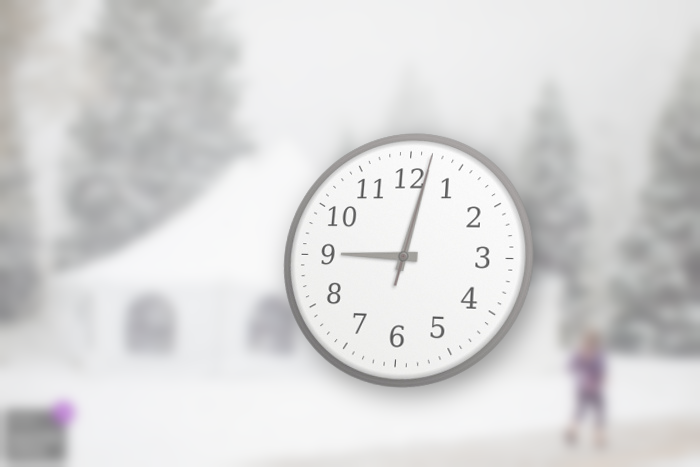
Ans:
h=9 m=2 s=2
